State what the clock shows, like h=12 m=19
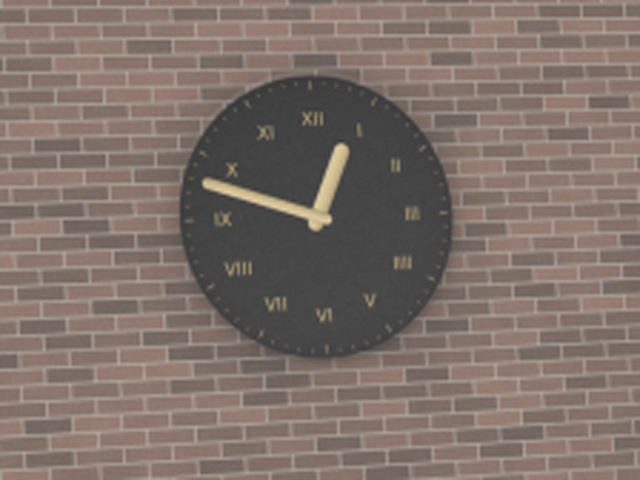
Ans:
h=12 m=48
